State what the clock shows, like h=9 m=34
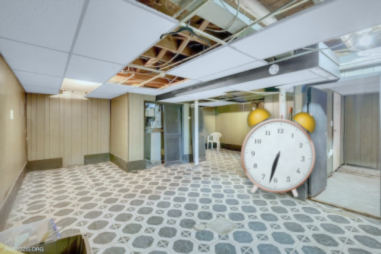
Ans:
h=6 m=32
